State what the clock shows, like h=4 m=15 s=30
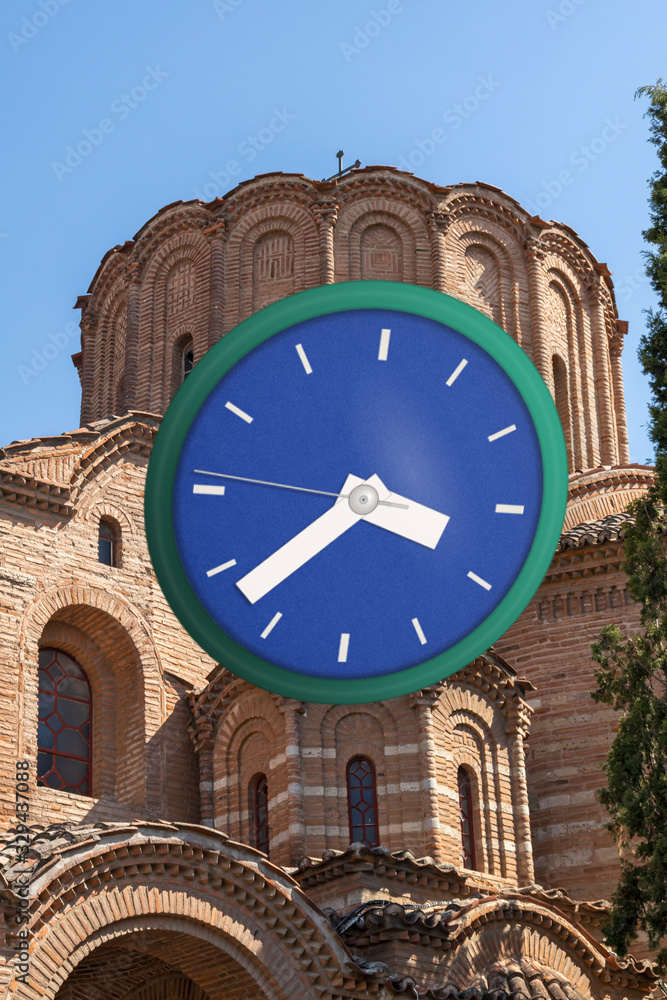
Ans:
h=3 m=37 s=46
